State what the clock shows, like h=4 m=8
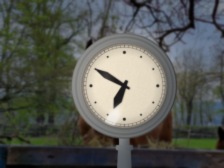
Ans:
h=6 m=50
